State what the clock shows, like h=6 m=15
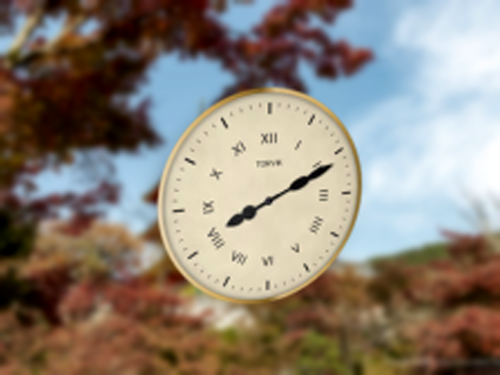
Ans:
h=8 m=11
